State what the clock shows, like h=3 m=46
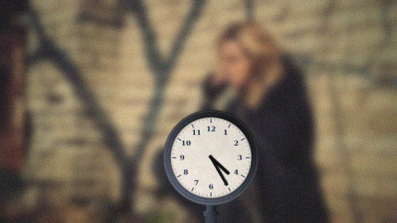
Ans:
h=4 m=25
